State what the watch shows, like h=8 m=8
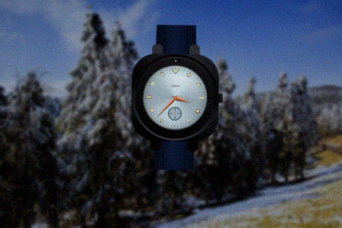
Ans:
h=3 m=37
